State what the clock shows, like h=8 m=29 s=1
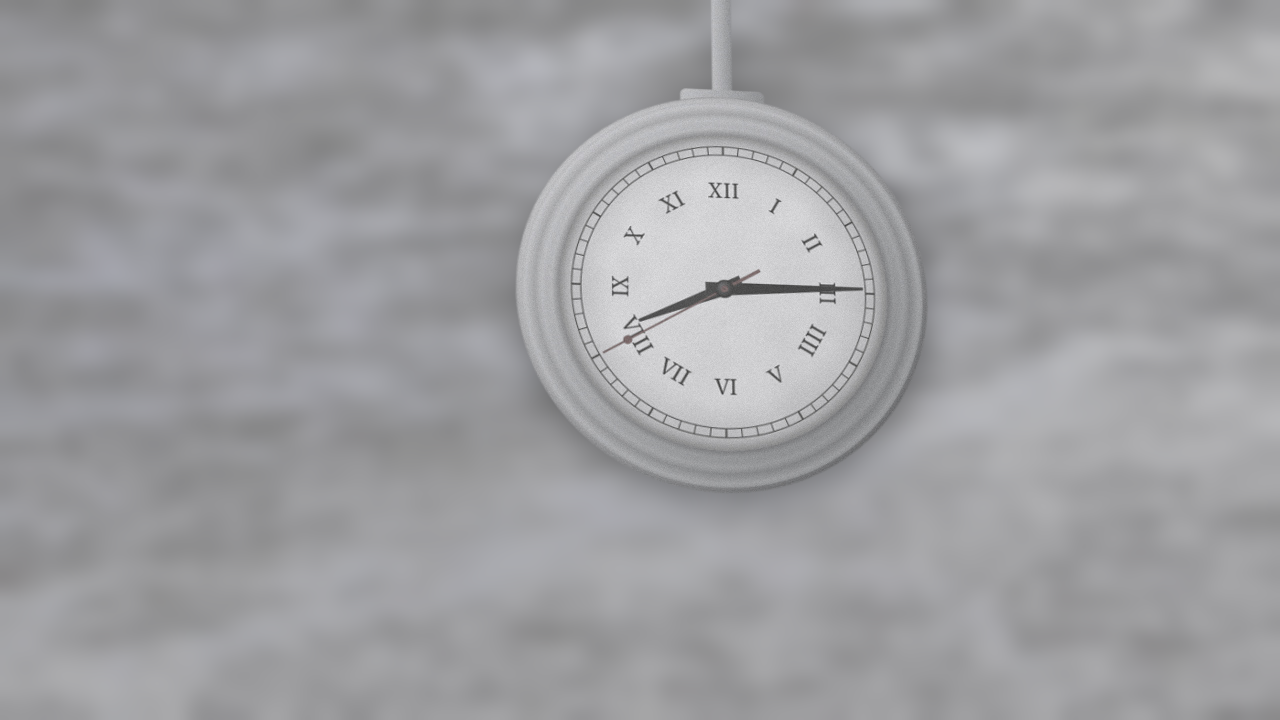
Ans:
h=8 m=14 s=40
